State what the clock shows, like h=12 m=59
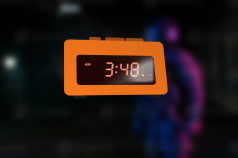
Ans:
h=3 m=48
